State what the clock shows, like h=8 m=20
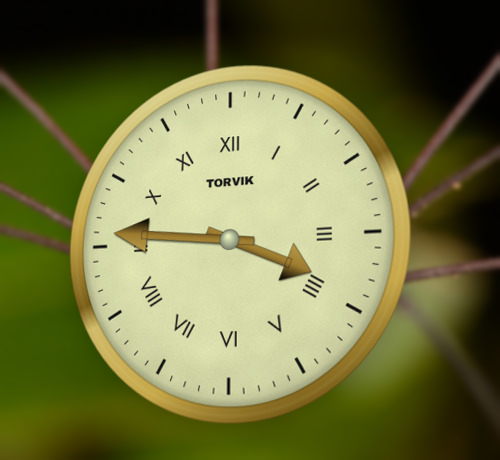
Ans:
h=3 m=46
